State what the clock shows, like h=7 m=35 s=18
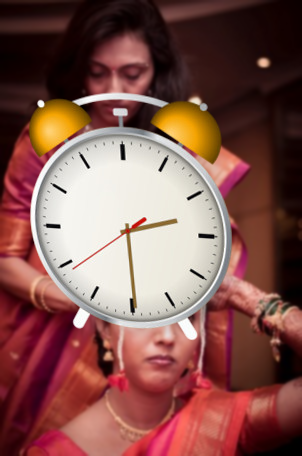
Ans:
h=2 m=29 s=39
